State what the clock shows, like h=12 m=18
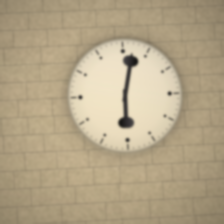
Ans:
h=6 m=2
